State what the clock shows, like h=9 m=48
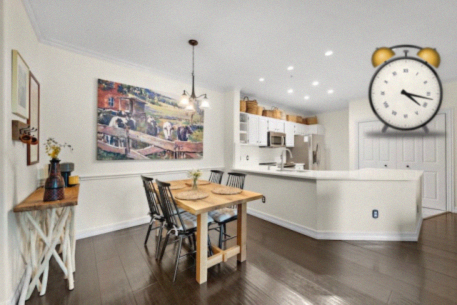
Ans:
h=4 m=17
